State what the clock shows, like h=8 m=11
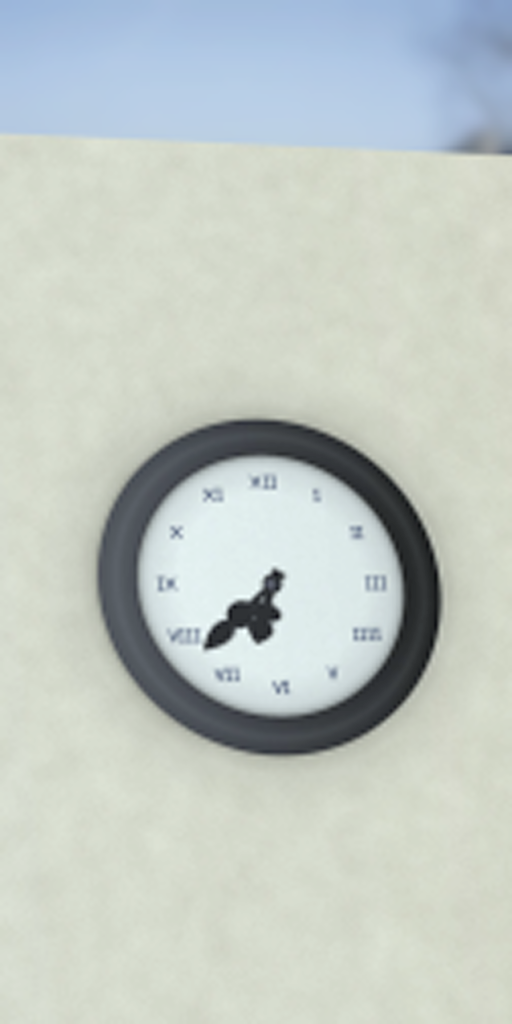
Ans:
h=6 m=38
